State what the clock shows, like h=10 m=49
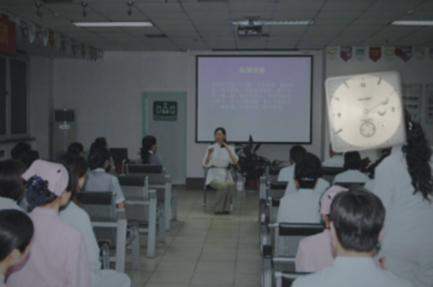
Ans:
h=3 m=11
